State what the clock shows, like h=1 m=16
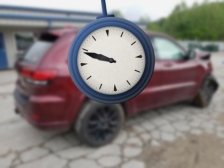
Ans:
h=9 m=49
